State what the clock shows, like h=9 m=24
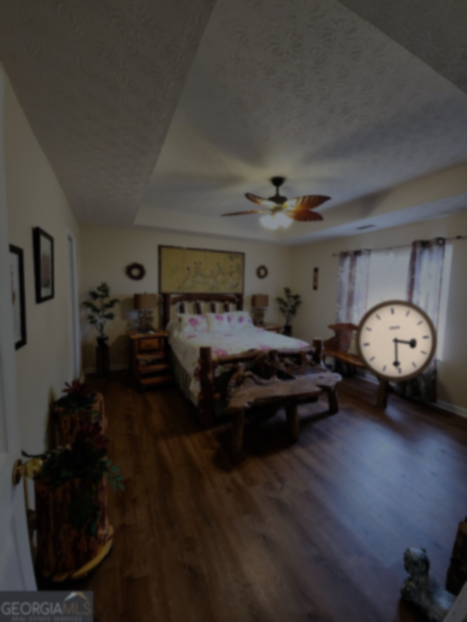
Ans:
h=3 m=31
